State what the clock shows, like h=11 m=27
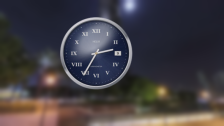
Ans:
h=2 m=35
